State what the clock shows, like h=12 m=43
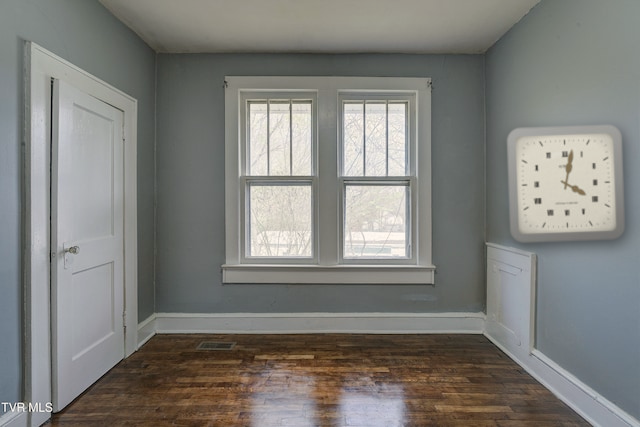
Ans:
h=4 m=2
